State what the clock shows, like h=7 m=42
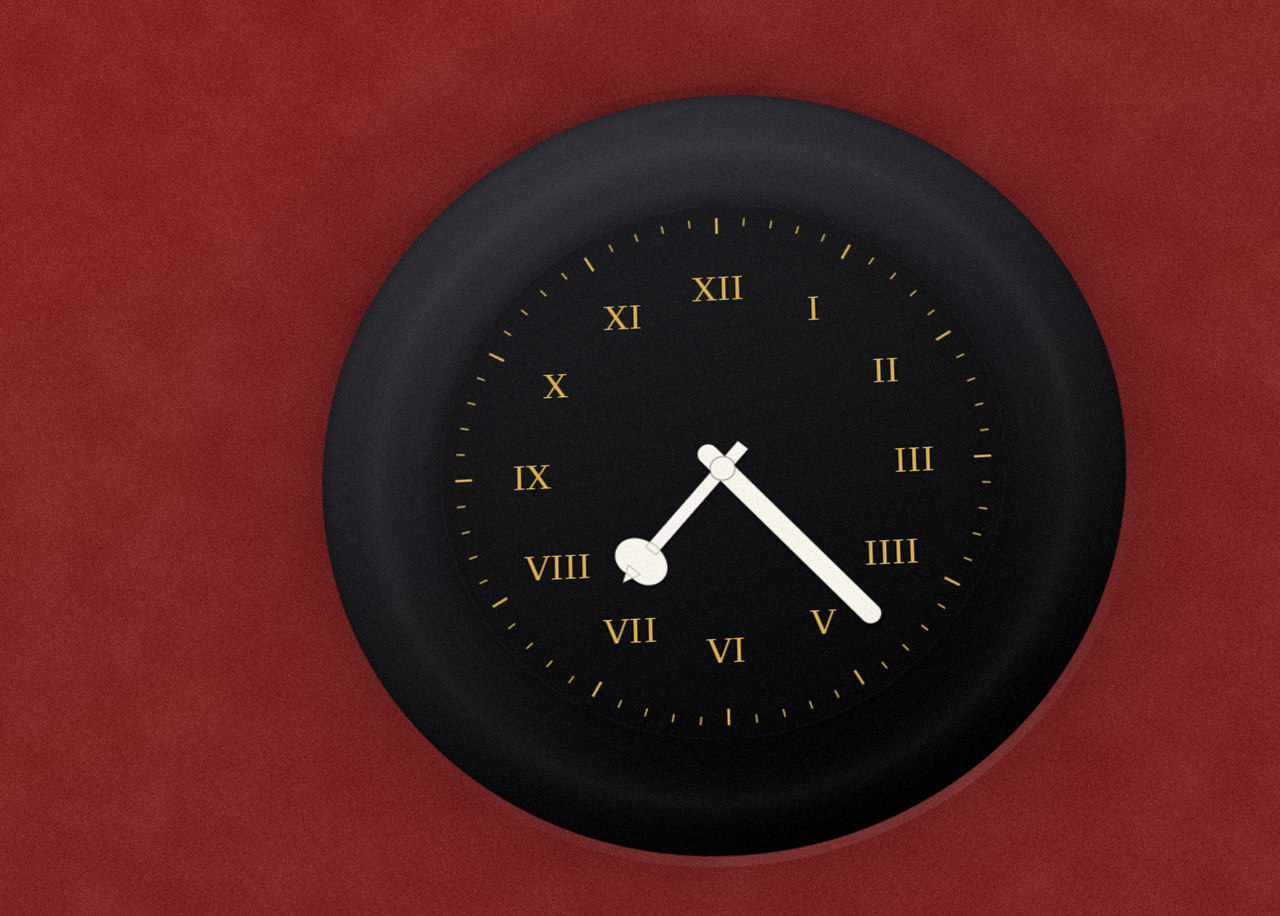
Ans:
h=7 m=23
